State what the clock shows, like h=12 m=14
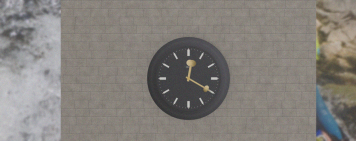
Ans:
h=12 m=20
